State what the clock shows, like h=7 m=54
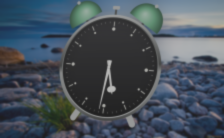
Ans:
h=5 m=31
